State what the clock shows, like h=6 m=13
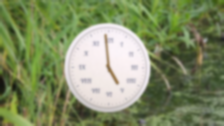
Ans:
h=4 m=59
